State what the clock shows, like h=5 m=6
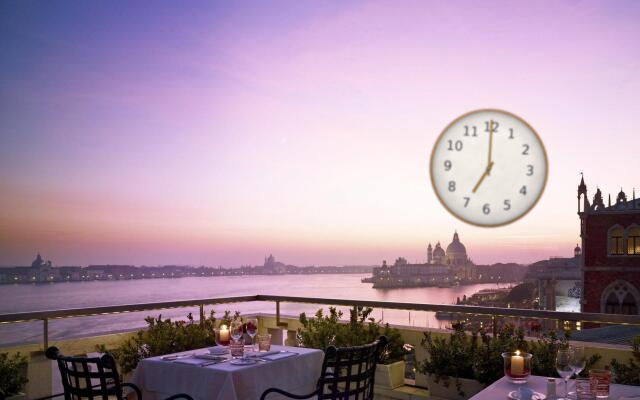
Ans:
h=7 m=0
